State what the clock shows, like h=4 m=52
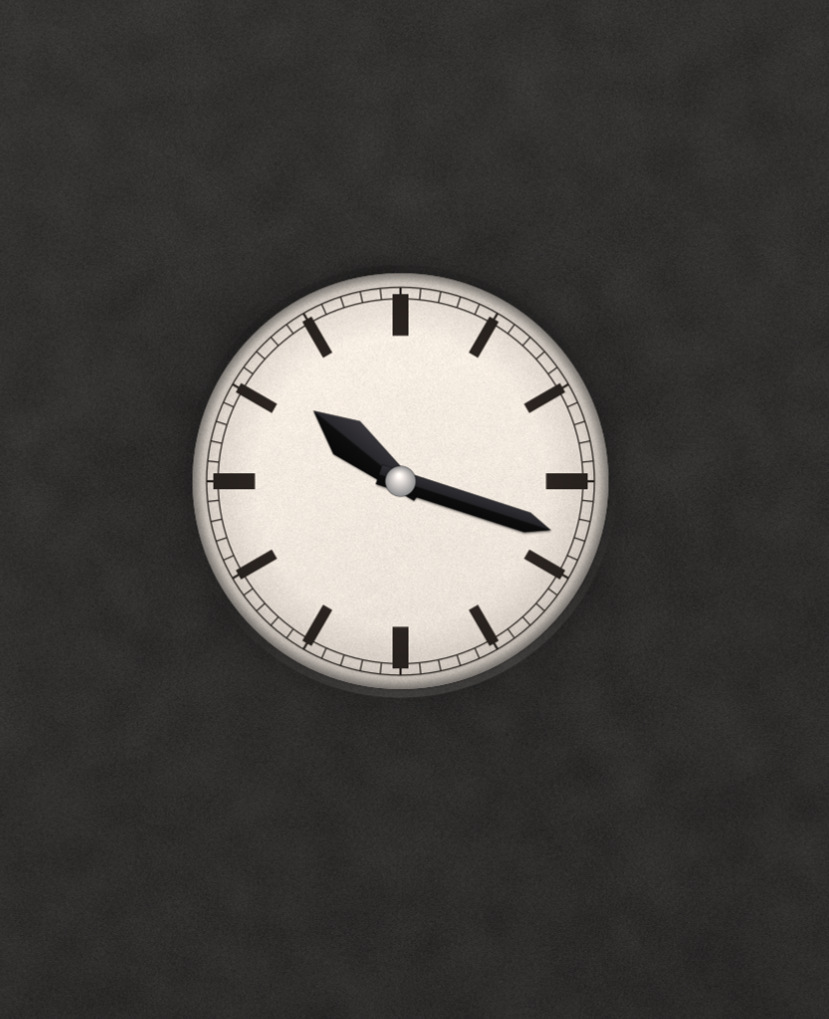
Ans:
h=10 m=18
